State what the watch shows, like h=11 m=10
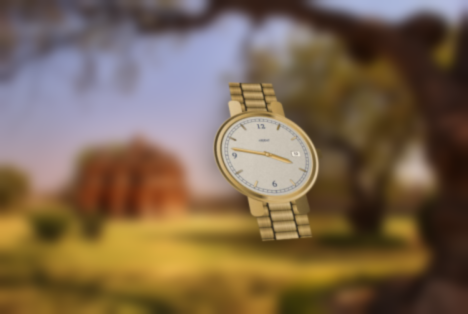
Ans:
h=3 m=47
